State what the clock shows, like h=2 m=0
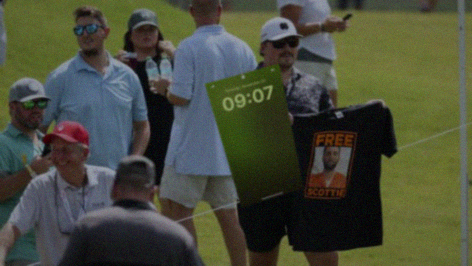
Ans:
h=9 m=7
